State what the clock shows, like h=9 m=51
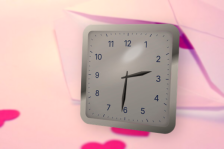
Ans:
h=2 m=31
